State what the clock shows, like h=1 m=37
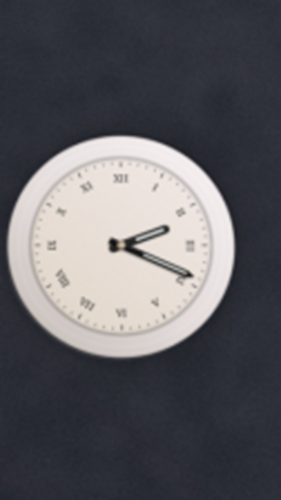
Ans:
h=2 m=19
